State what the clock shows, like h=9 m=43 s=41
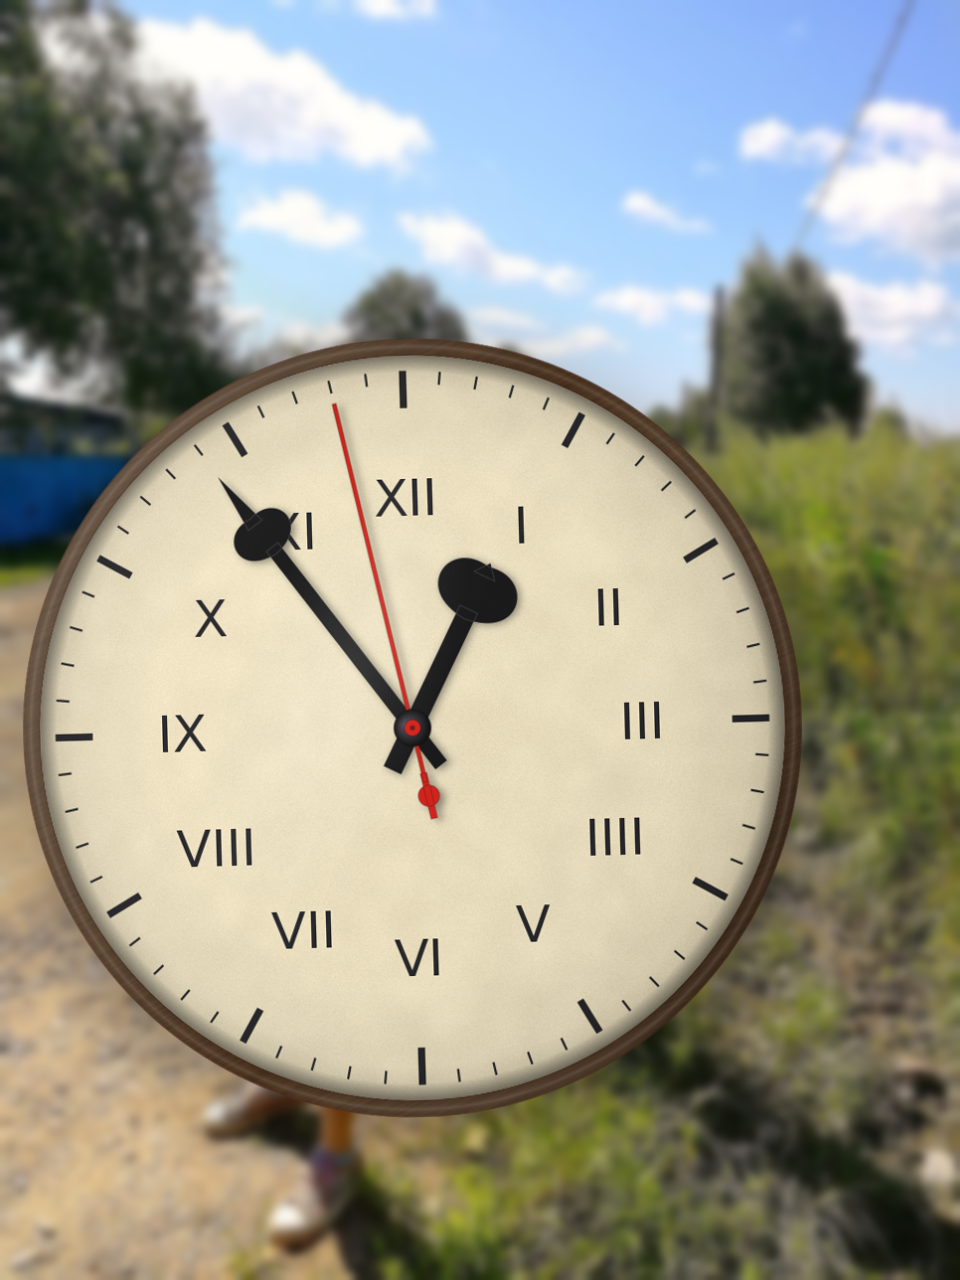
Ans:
h=12 m=53 s=58
